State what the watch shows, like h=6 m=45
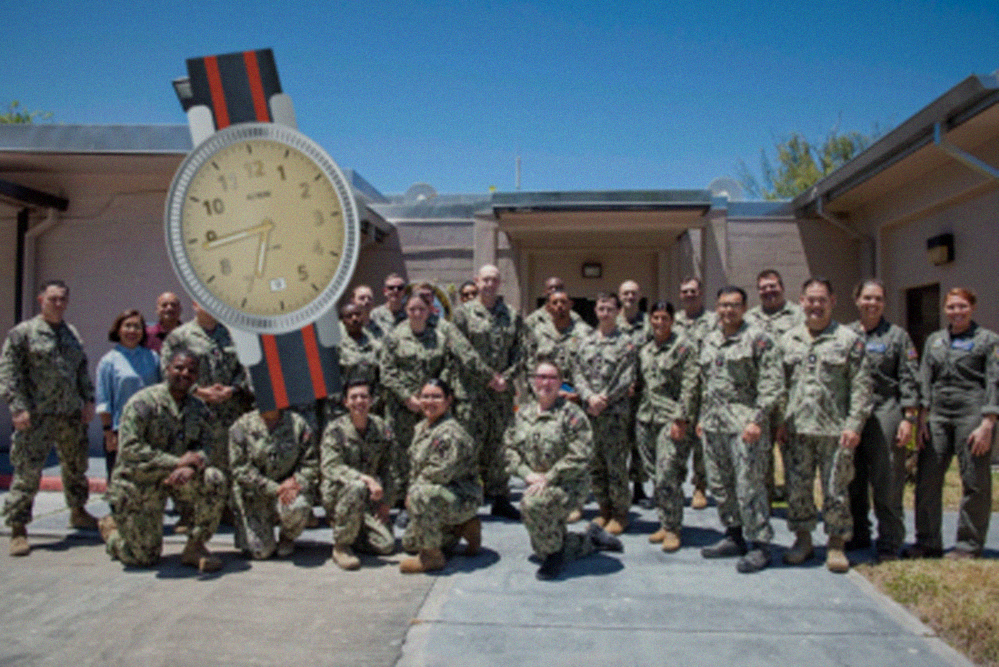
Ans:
h=6 m=44
